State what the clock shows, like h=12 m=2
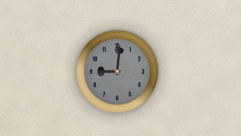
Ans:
h=9 m=1
